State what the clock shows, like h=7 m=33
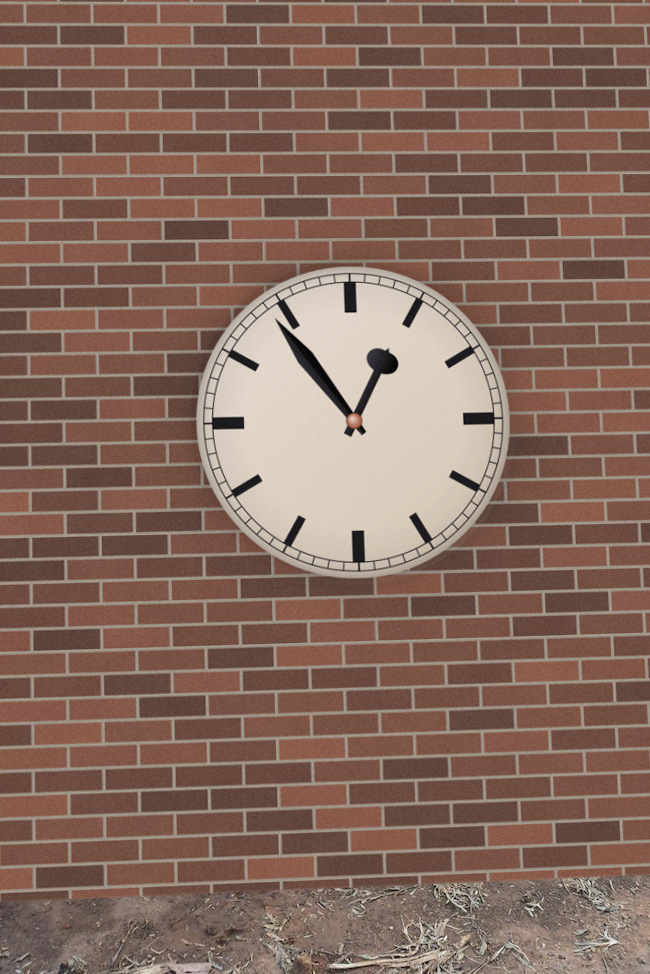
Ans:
h=12 m=54
